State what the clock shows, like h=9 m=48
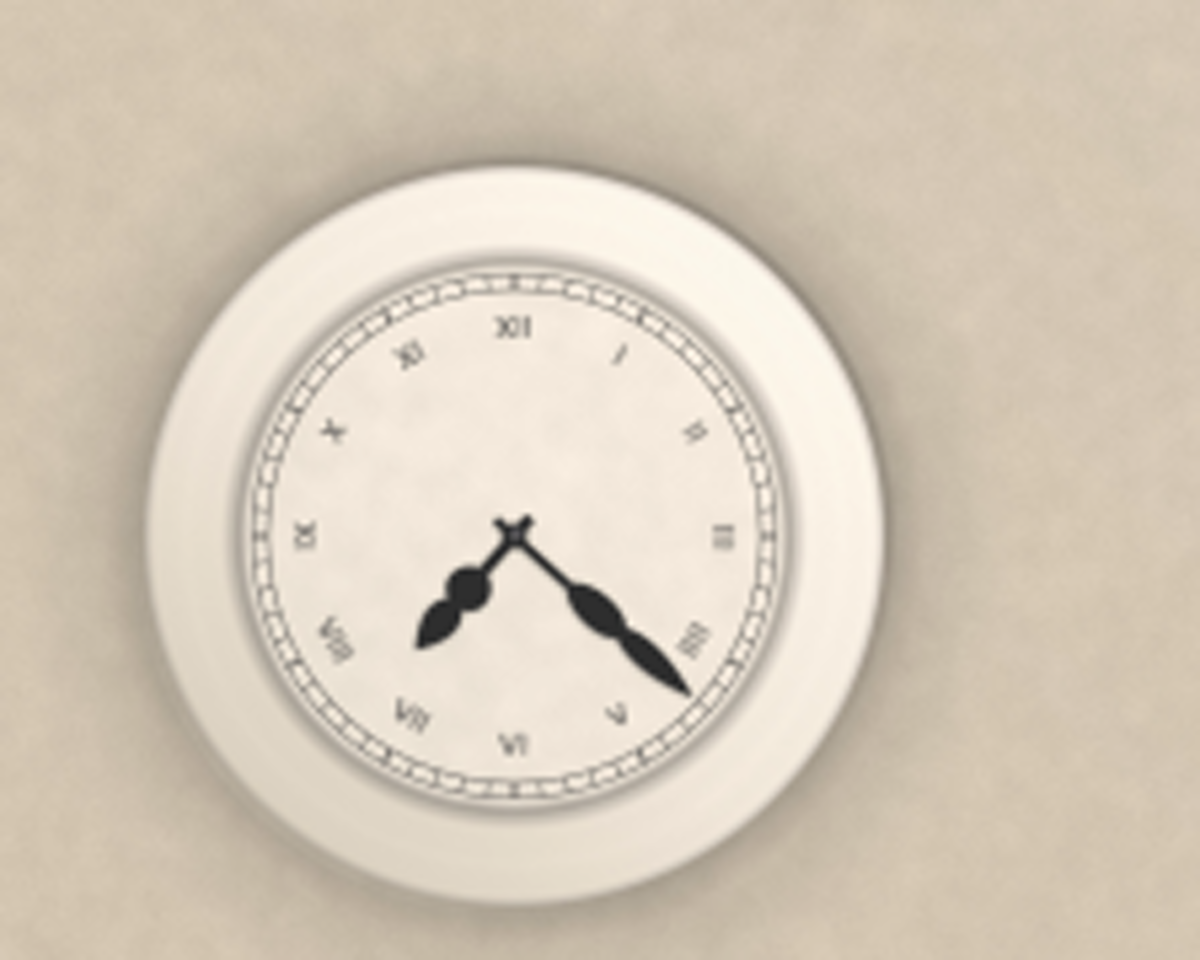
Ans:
h=7 m=22
